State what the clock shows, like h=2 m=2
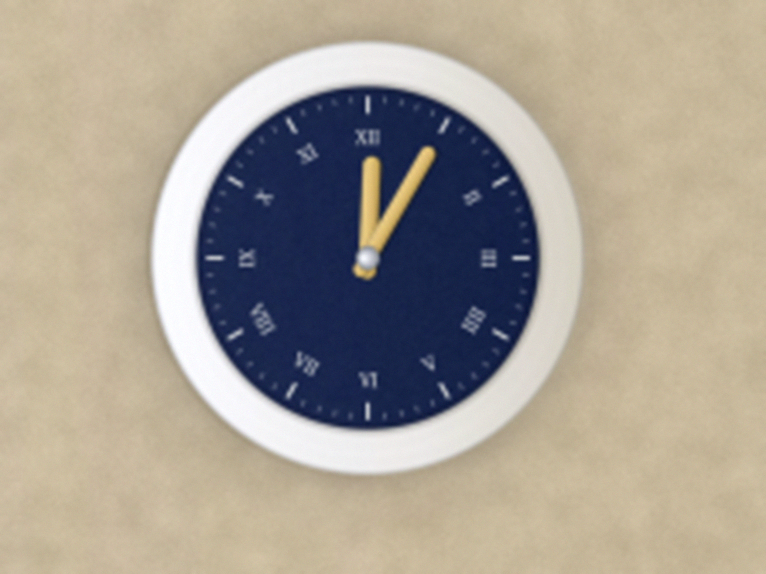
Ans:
h=12 m=5
